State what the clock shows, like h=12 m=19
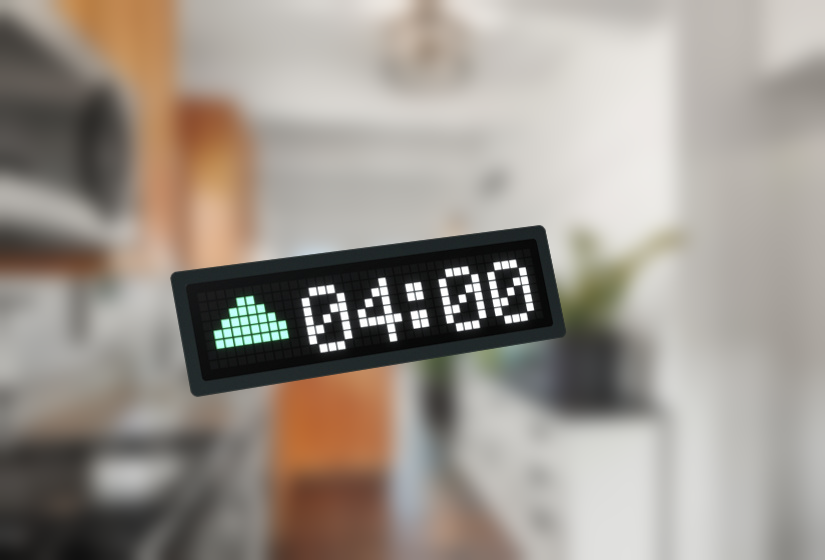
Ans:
h=4 m=0
